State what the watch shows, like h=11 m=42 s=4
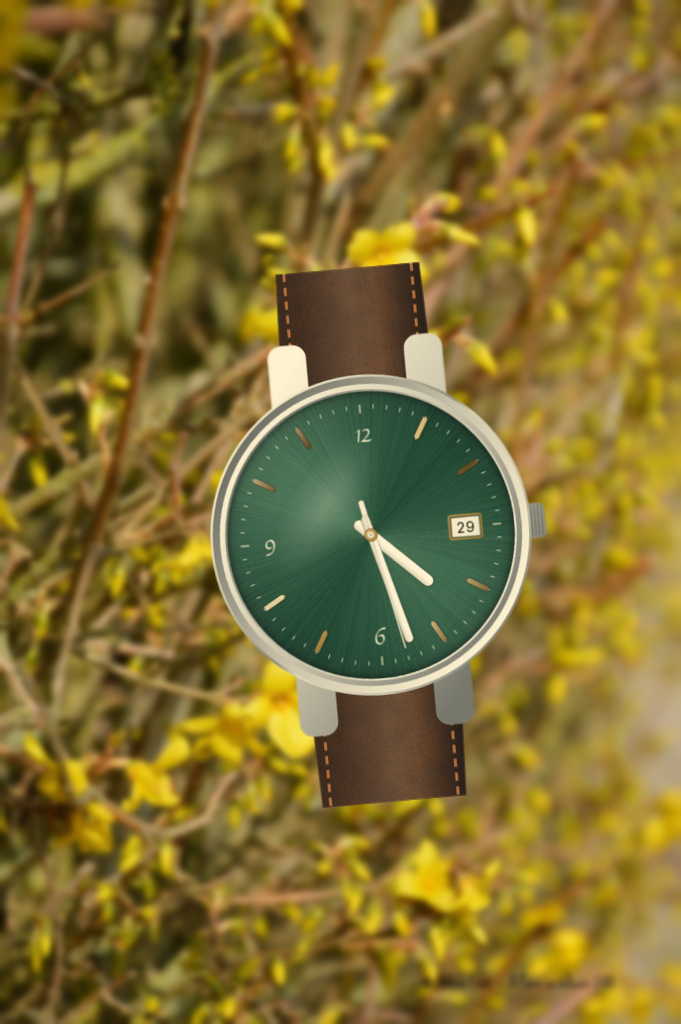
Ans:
h=4 m=27 s=28
